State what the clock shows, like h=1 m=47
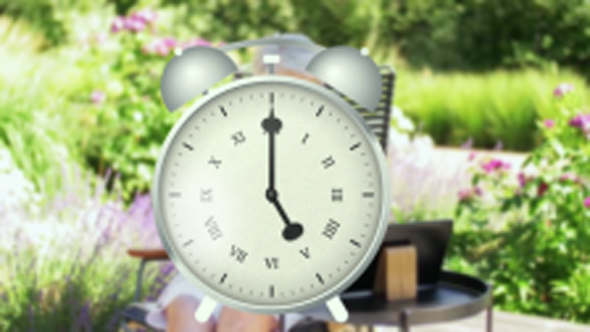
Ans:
h=5 m=0
